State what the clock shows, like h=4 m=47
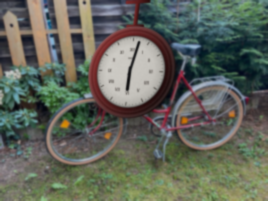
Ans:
h=6 m=2
